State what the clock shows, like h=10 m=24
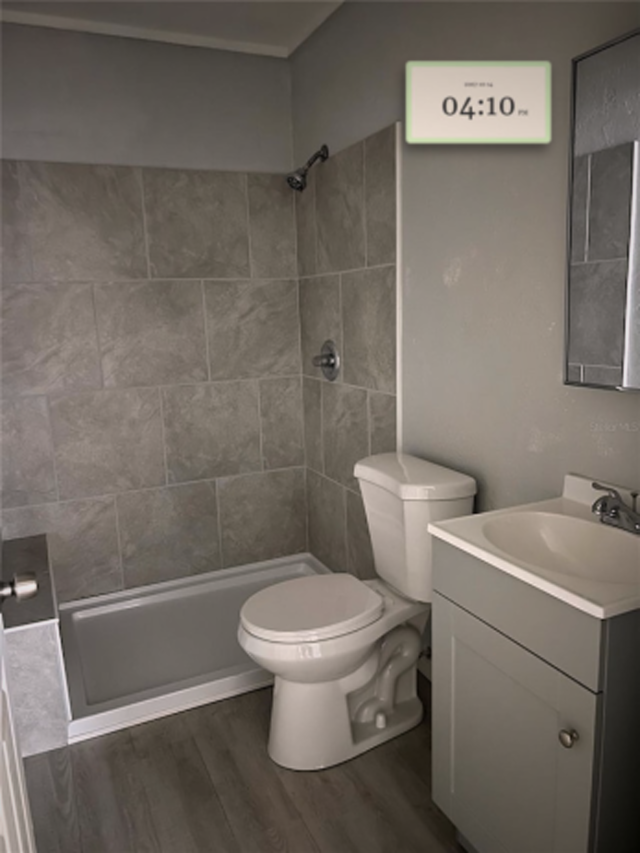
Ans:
h=4 m=10
